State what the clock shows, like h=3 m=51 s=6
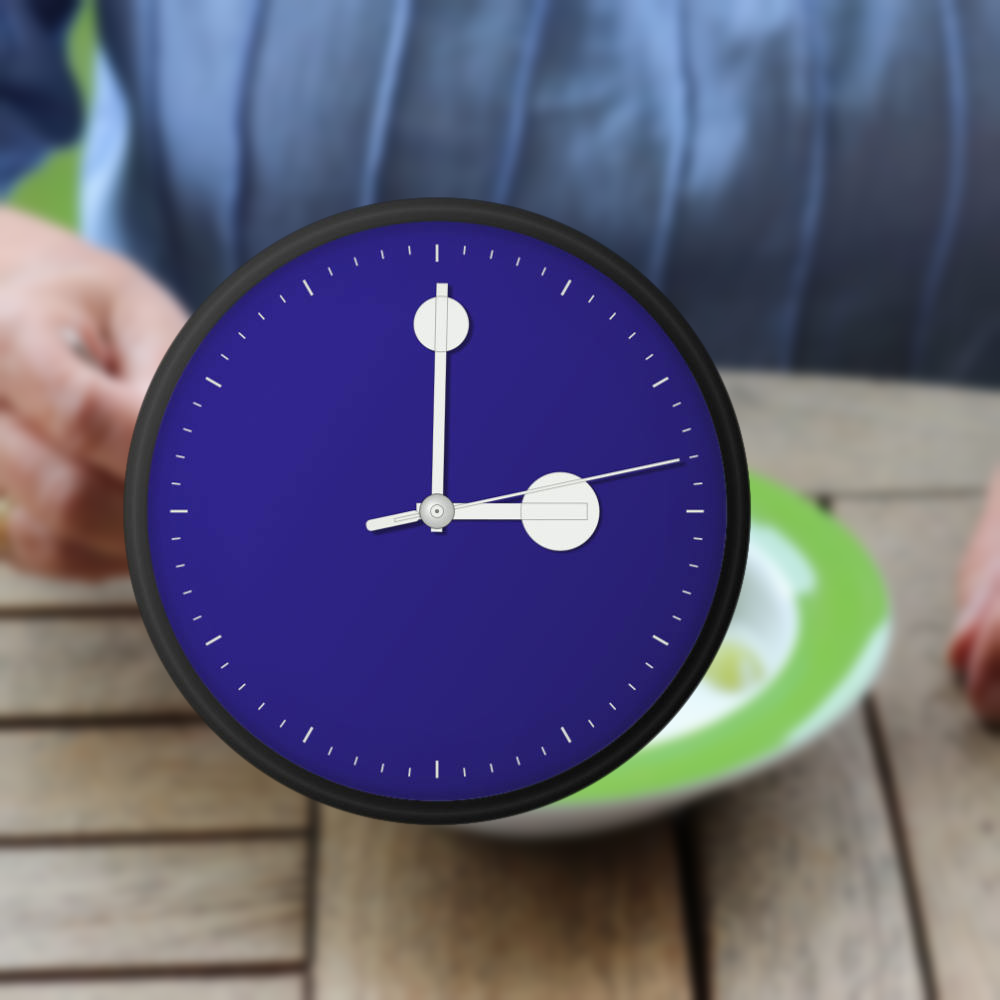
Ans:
h=3 m=0 s=13
